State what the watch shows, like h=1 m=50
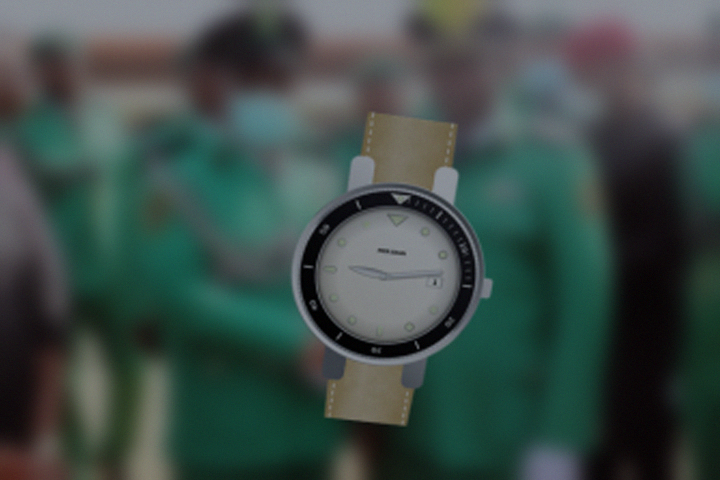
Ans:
h=9 m=13
